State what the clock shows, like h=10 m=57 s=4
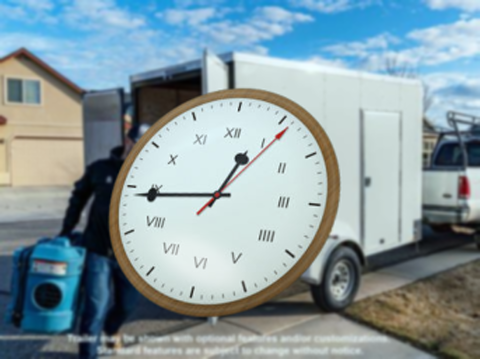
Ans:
h=12 m=44 s=6
